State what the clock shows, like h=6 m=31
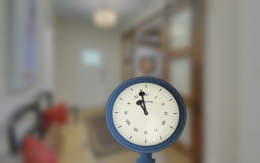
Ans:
h=10 m=58
